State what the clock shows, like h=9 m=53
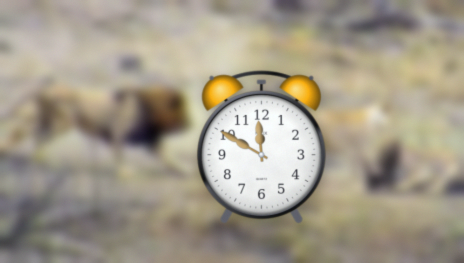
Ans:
h=11 m=50
